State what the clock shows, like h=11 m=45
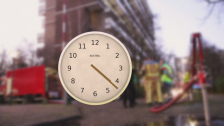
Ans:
h=4 m=22
